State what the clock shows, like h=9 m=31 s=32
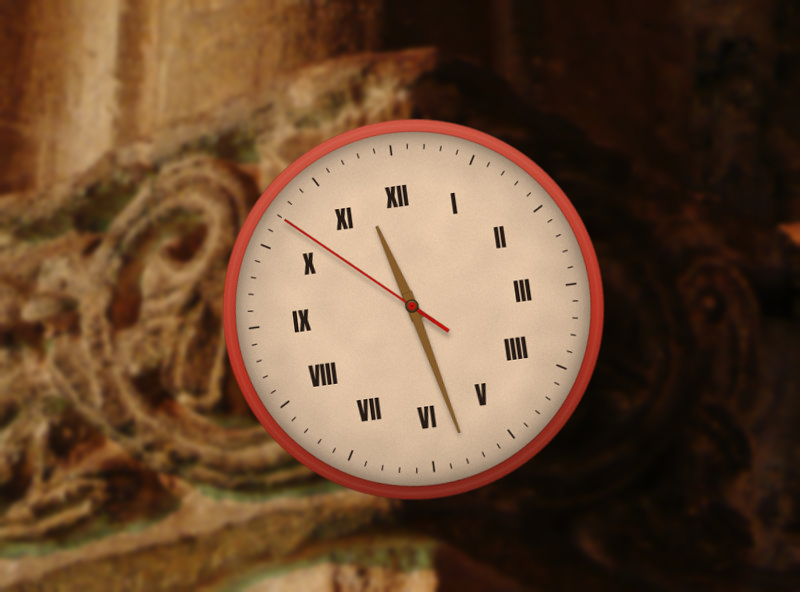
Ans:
h=11 m=27 s=52
